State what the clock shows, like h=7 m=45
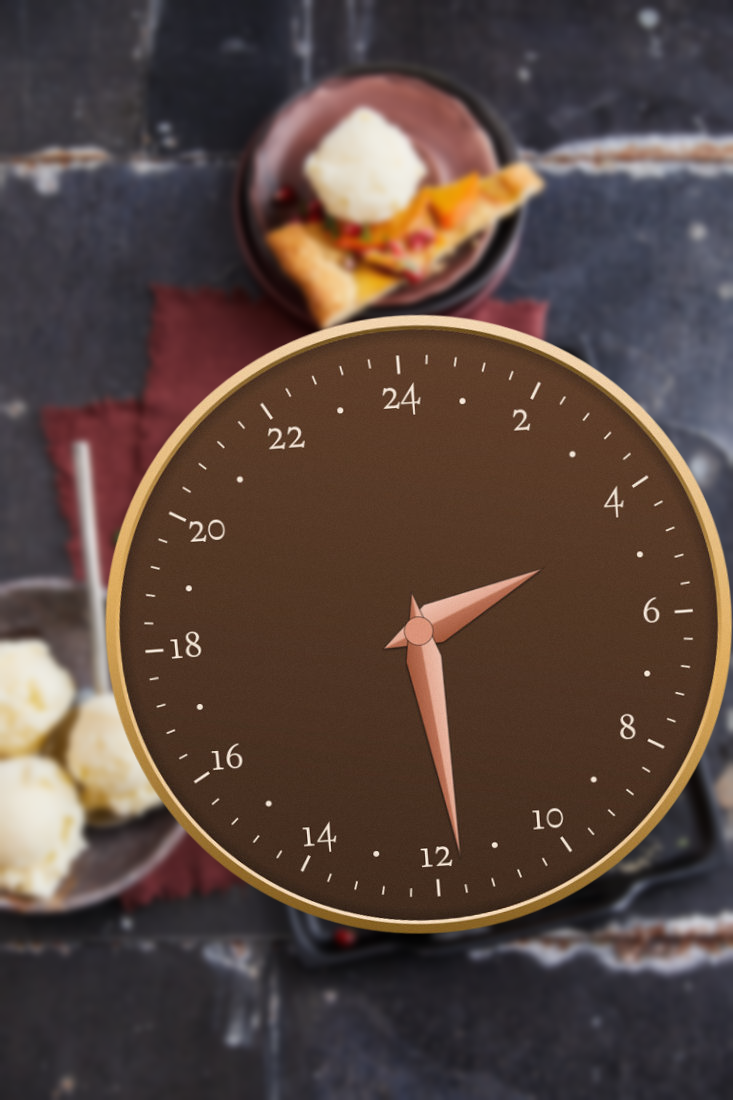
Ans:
h=4 m=29
